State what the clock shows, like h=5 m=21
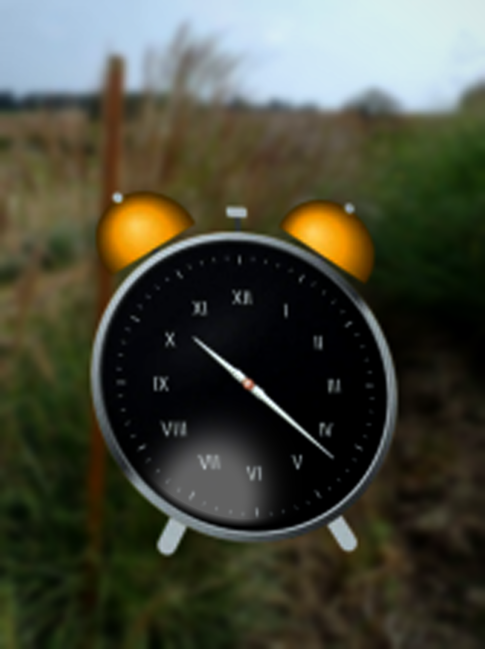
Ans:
h=10 m=22
